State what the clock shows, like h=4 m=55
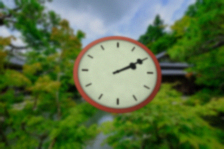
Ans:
h=2 m=10
